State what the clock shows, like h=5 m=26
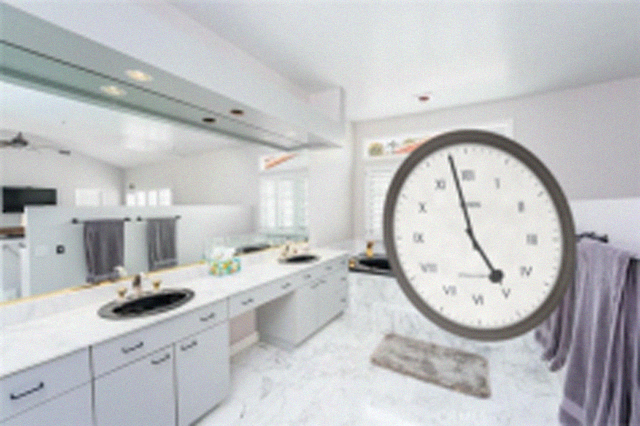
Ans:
h=4 m=58
